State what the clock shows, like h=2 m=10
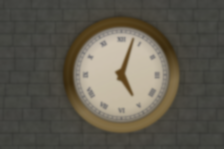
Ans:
h=5 m=3
